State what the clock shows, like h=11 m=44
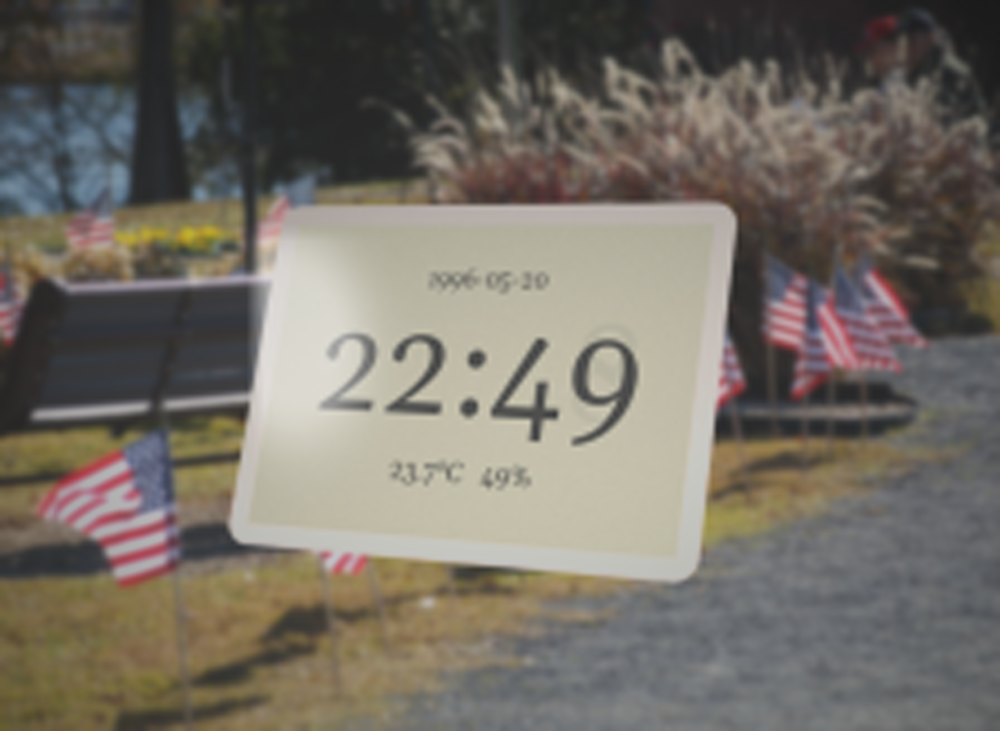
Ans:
h=22 m=49
